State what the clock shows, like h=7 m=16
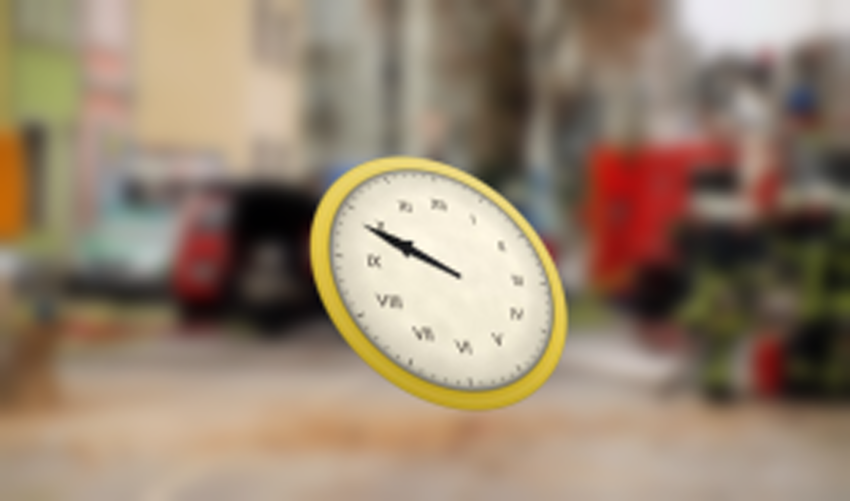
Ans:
h=9 m=49
